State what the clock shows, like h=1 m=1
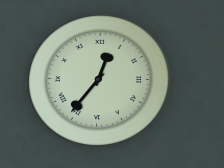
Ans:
h=12 m=36
